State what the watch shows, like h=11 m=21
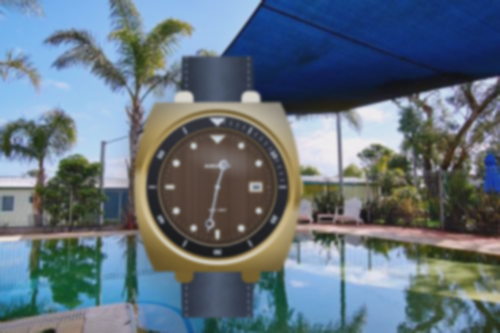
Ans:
h=12 m=32
